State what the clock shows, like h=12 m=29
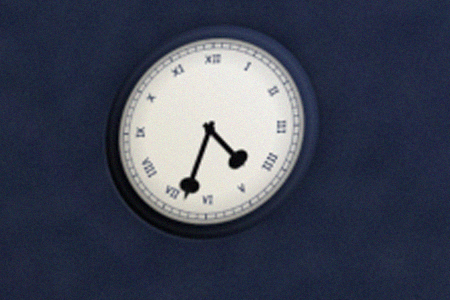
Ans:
h=4 m=33
